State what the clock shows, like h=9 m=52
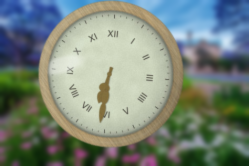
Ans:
h=6 m=31
